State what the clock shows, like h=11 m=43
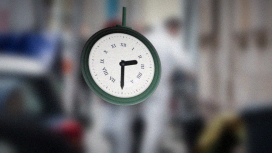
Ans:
h=2 m=30
